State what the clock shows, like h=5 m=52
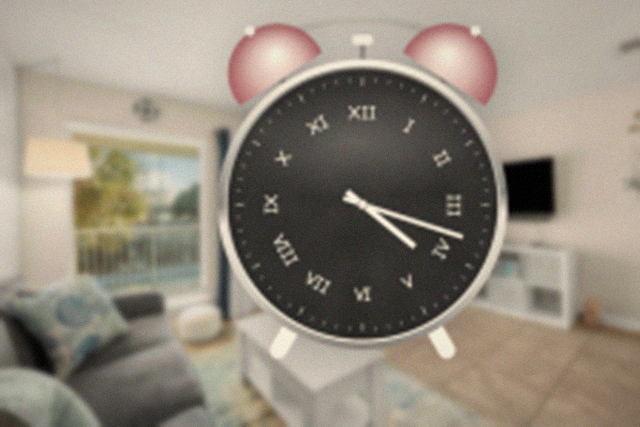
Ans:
h=4 m=18
